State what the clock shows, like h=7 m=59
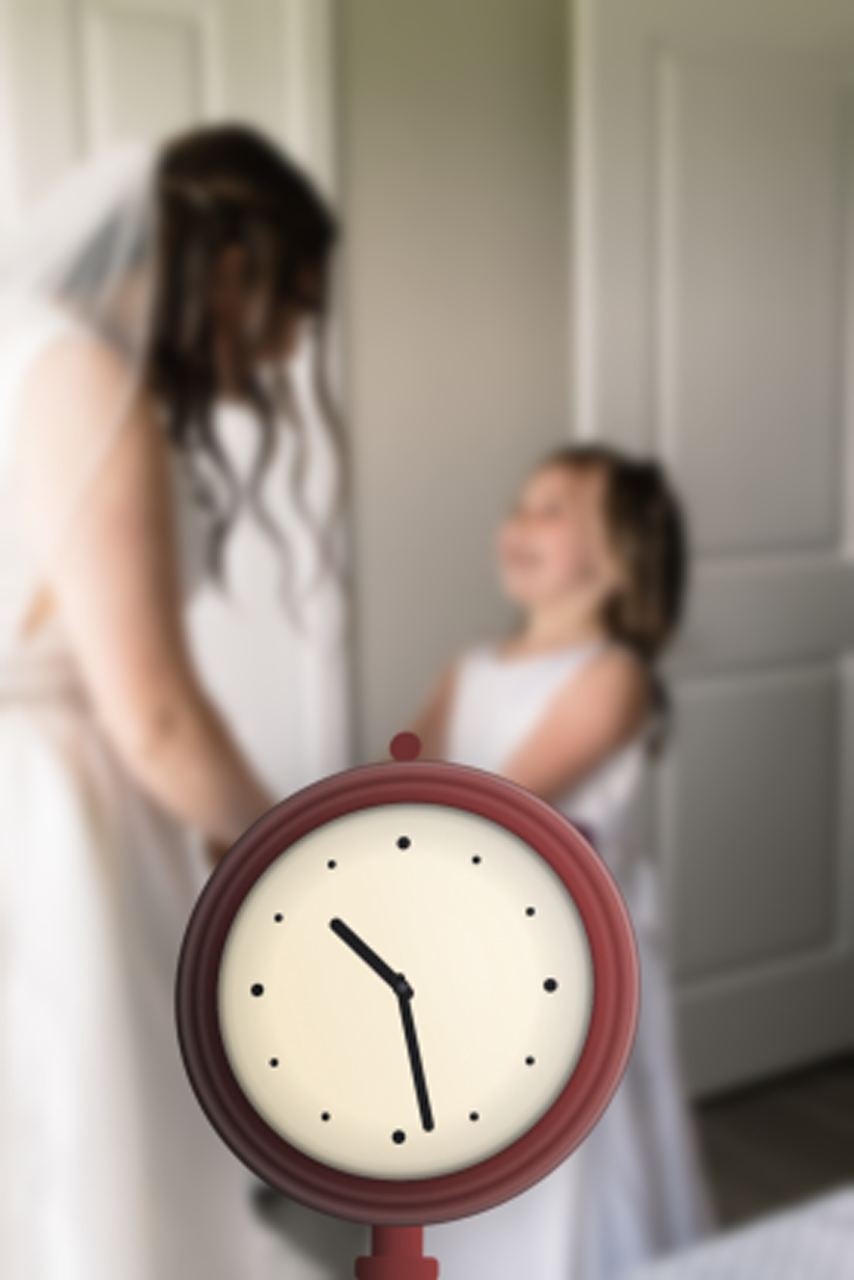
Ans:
h=10 m=28
